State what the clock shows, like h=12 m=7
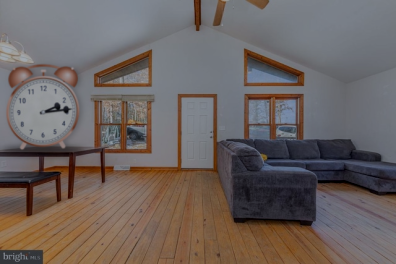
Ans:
h=2 m=14
